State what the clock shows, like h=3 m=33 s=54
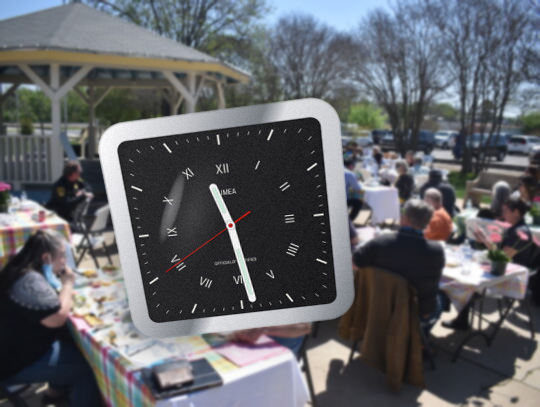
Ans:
h=11 m=28 s=40
